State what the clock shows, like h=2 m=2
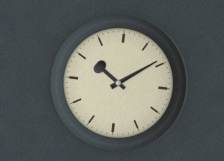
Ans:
h=10 m=9
